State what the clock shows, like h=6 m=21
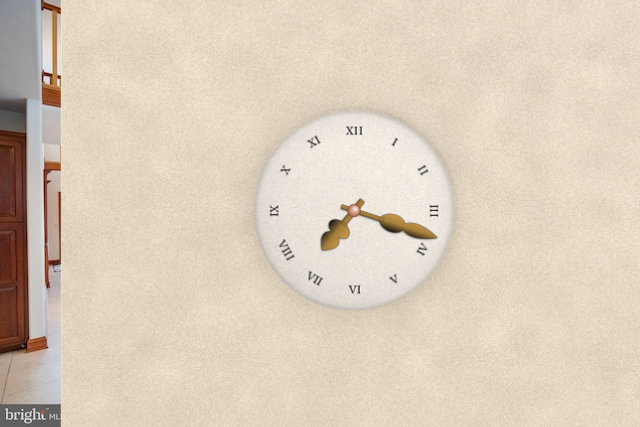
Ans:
h=7 m=18
